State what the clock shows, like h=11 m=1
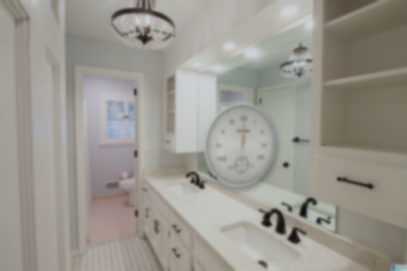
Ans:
h=12 m=0
